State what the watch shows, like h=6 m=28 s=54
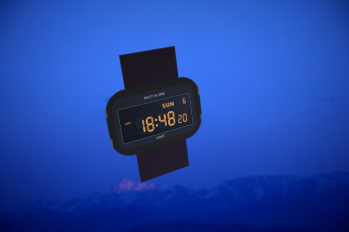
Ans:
h=18 m=48 s=20
